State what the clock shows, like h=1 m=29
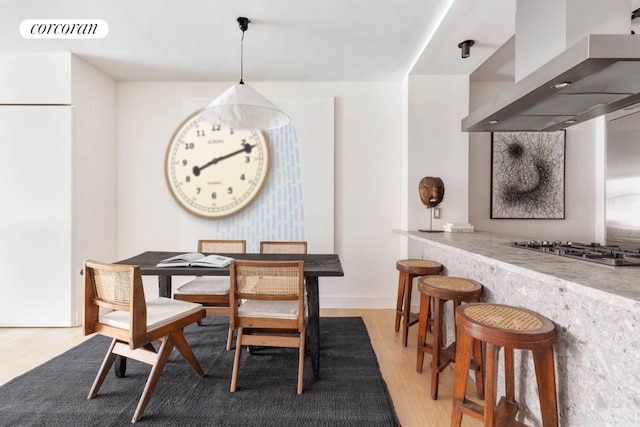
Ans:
h=8 m=12
